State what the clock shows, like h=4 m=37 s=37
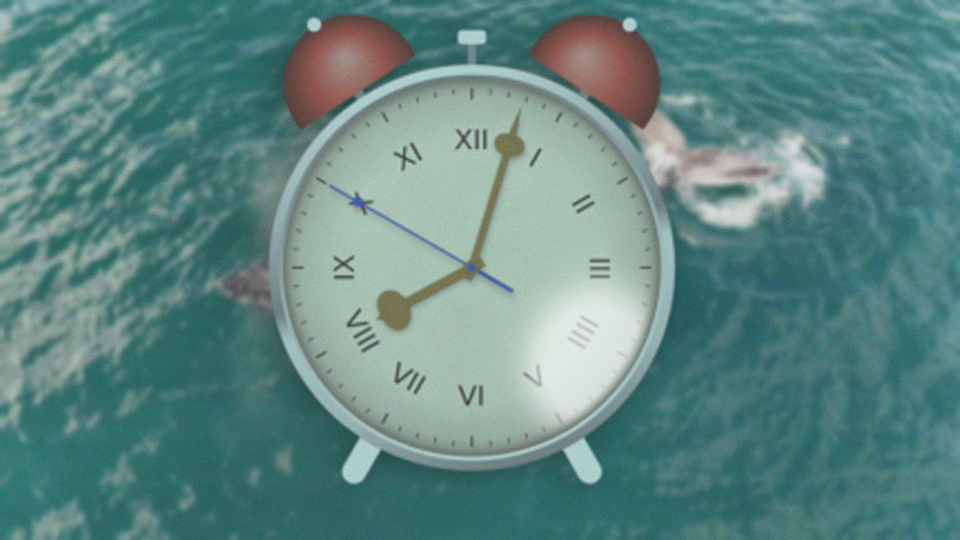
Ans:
h=8 m=2 s=50
